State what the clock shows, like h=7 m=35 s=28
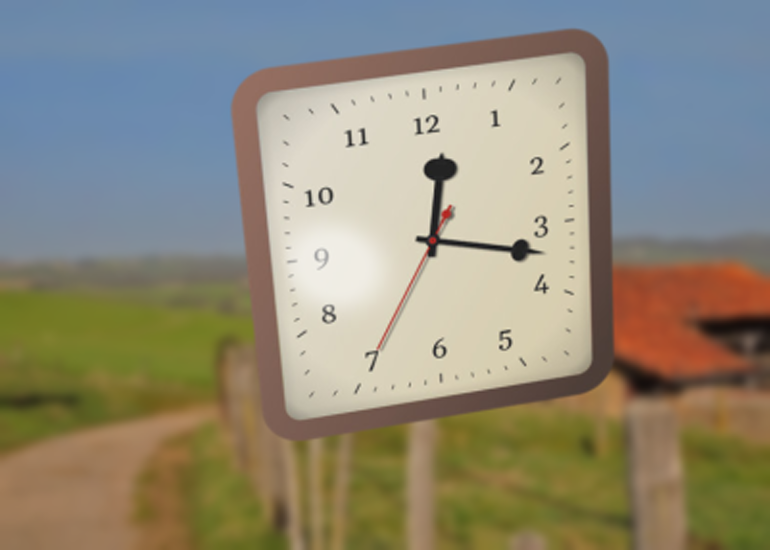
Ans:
h=12 m=17 s=35
